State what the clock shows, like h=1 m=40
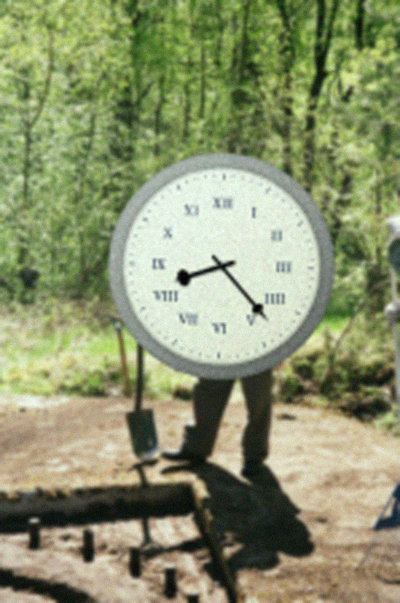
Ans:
h=8 m=23
